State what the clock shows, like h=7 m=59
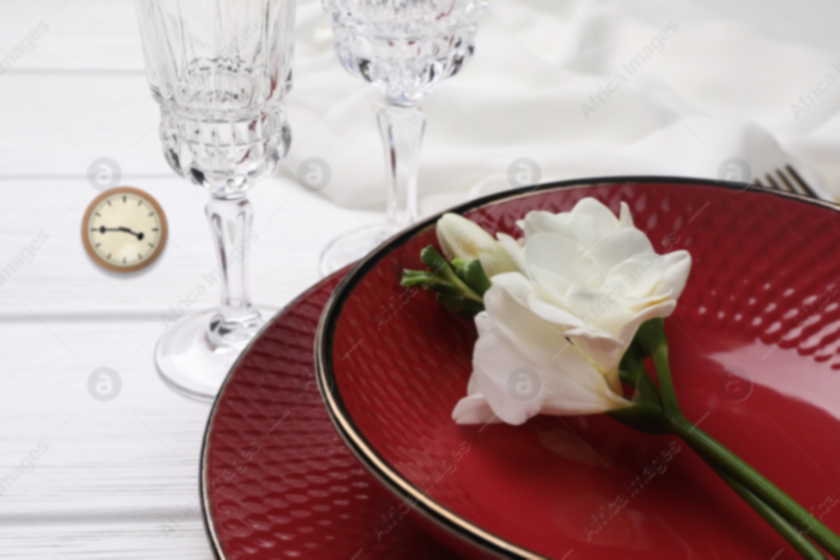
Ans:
h=3 m=45
